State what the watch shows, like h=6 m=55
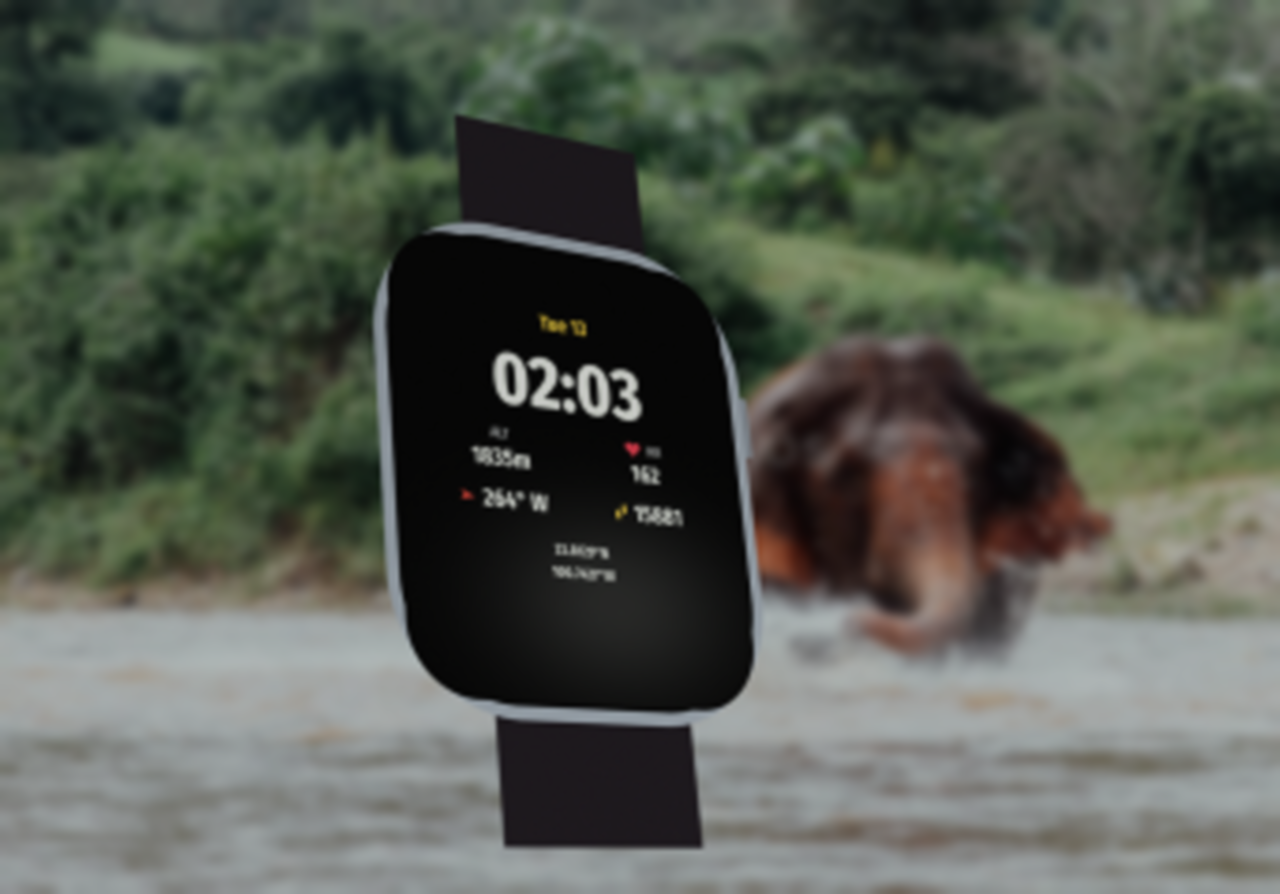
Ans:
h=2 m=3
